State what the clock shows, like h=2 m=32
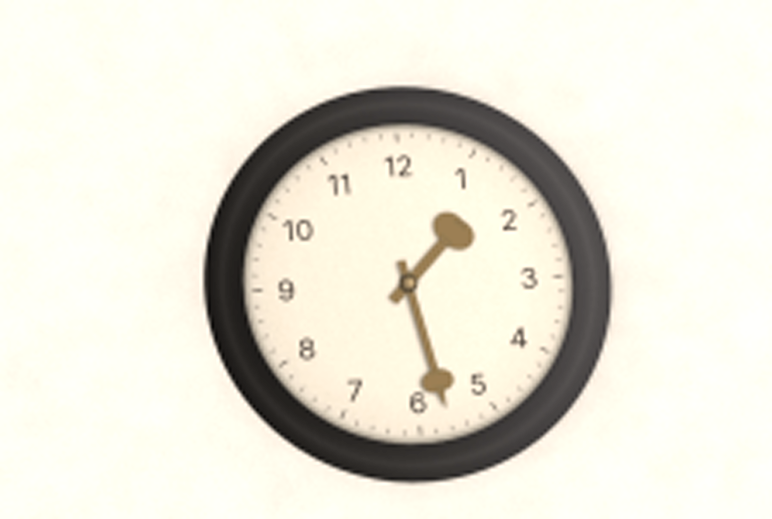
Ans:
h=1 m=28
